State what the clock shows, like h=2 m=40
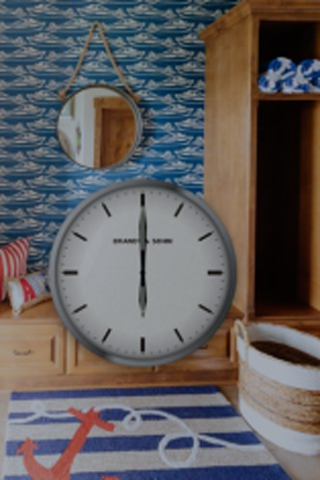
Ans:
h=6 m=0
